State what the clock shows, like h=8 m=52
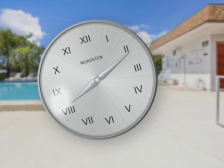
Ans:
h=8 m=11
